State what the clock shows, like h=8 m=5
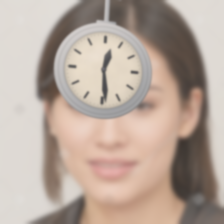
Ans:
h=12 m=29
